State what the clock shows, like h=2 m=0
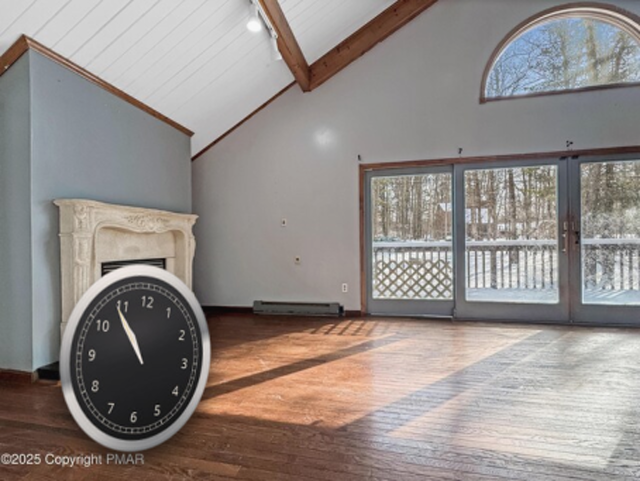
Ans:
h=10 m=54
